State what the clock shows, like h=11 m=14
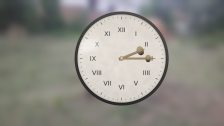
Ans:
h=2 m=15
